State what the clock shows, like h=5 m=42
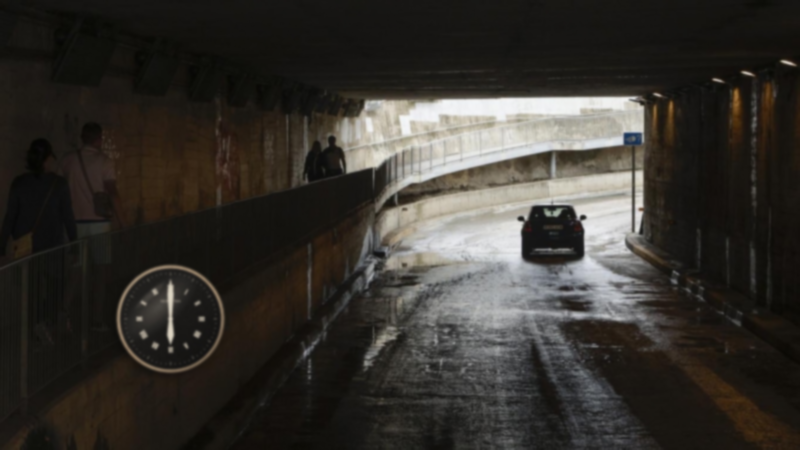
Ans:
h=6 m=0
